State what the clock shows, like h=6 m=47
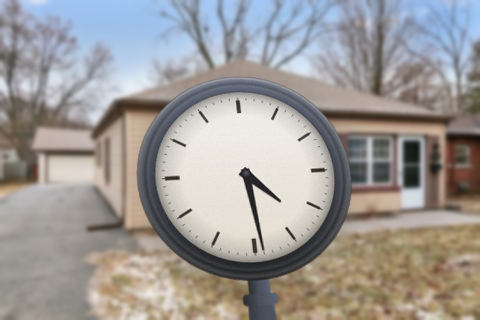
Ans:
h=4 m=29
